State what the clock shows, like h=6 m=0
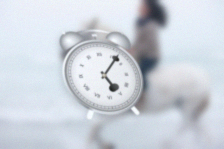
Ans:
h=5 m=7
